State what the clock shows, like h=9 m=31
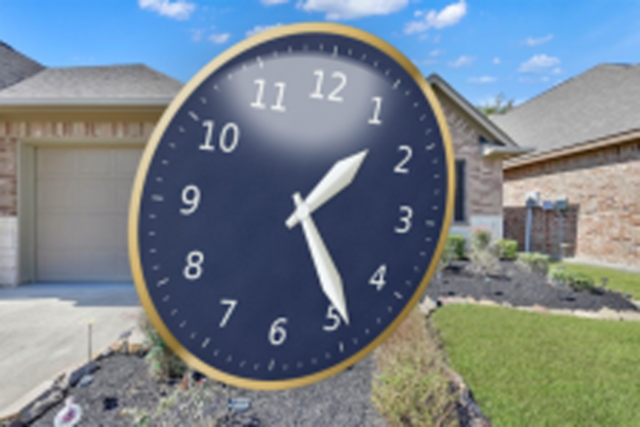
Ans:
h=1 m=24
